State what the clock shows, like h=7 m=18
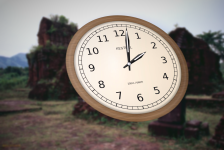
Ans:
h=2 m=2
